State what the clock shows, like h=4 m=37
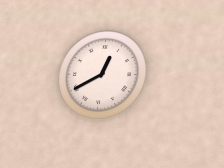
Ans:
h=12 m=40
